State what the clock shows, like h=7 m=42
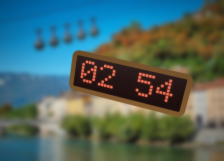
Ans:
h=2 m=54
